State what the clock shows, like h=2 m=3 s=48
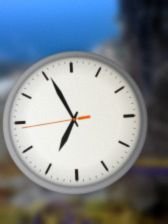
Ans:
h=6 m=55 s=44
